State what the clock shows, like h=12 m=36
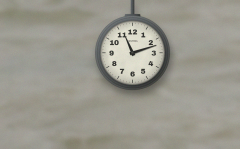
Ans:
h=11 m=12
